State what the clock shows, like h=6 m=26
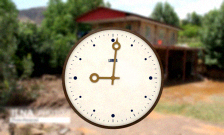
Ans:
h=9 m=1
